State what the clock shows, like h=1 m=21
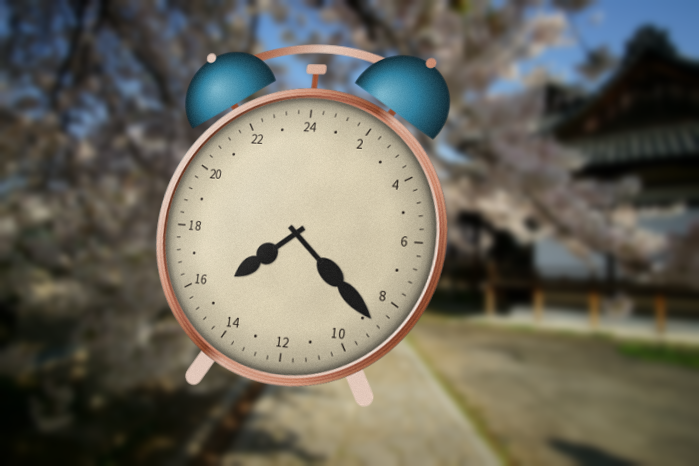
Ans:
h=15 m=22
